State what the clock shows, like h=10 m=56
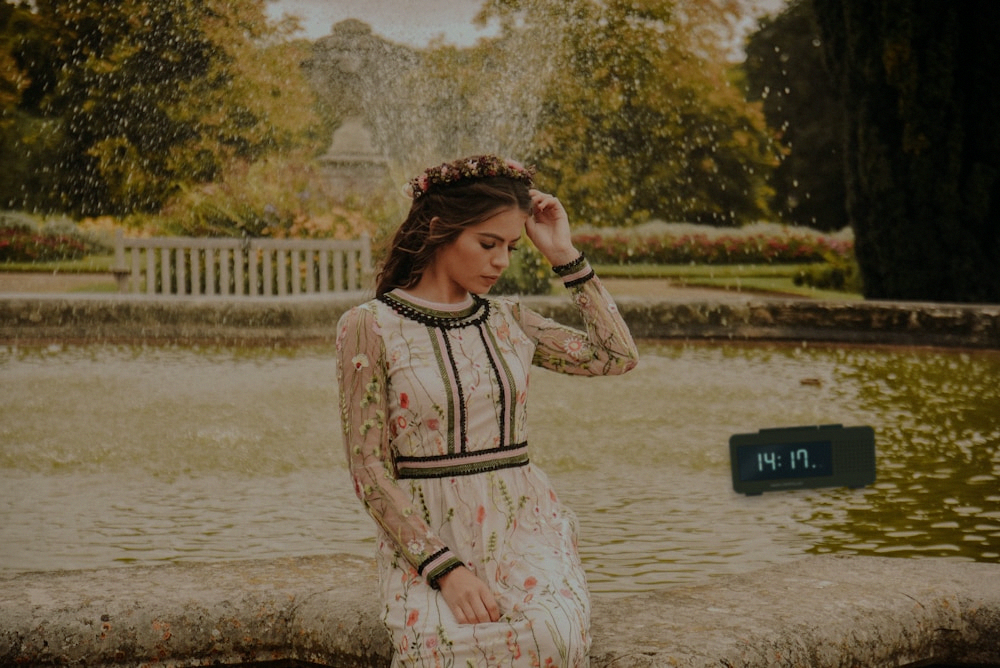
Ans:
h=14 m=17
